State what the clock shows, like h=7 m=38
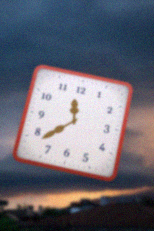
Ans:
h=11 m=38
